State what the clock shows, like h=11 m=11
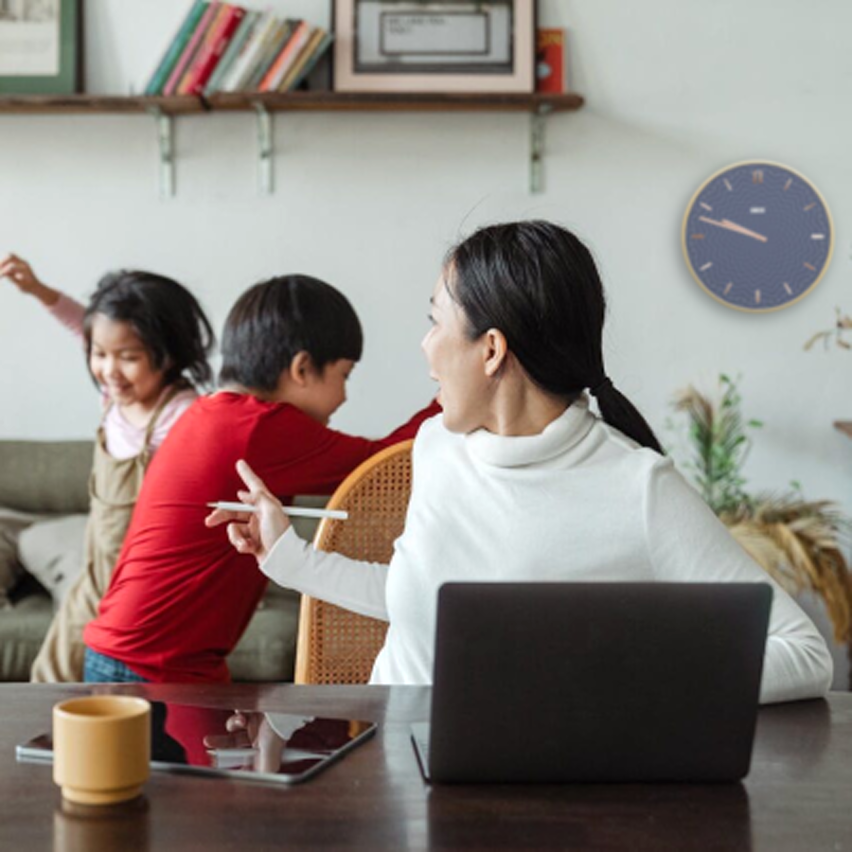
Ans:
h=9 m=48
